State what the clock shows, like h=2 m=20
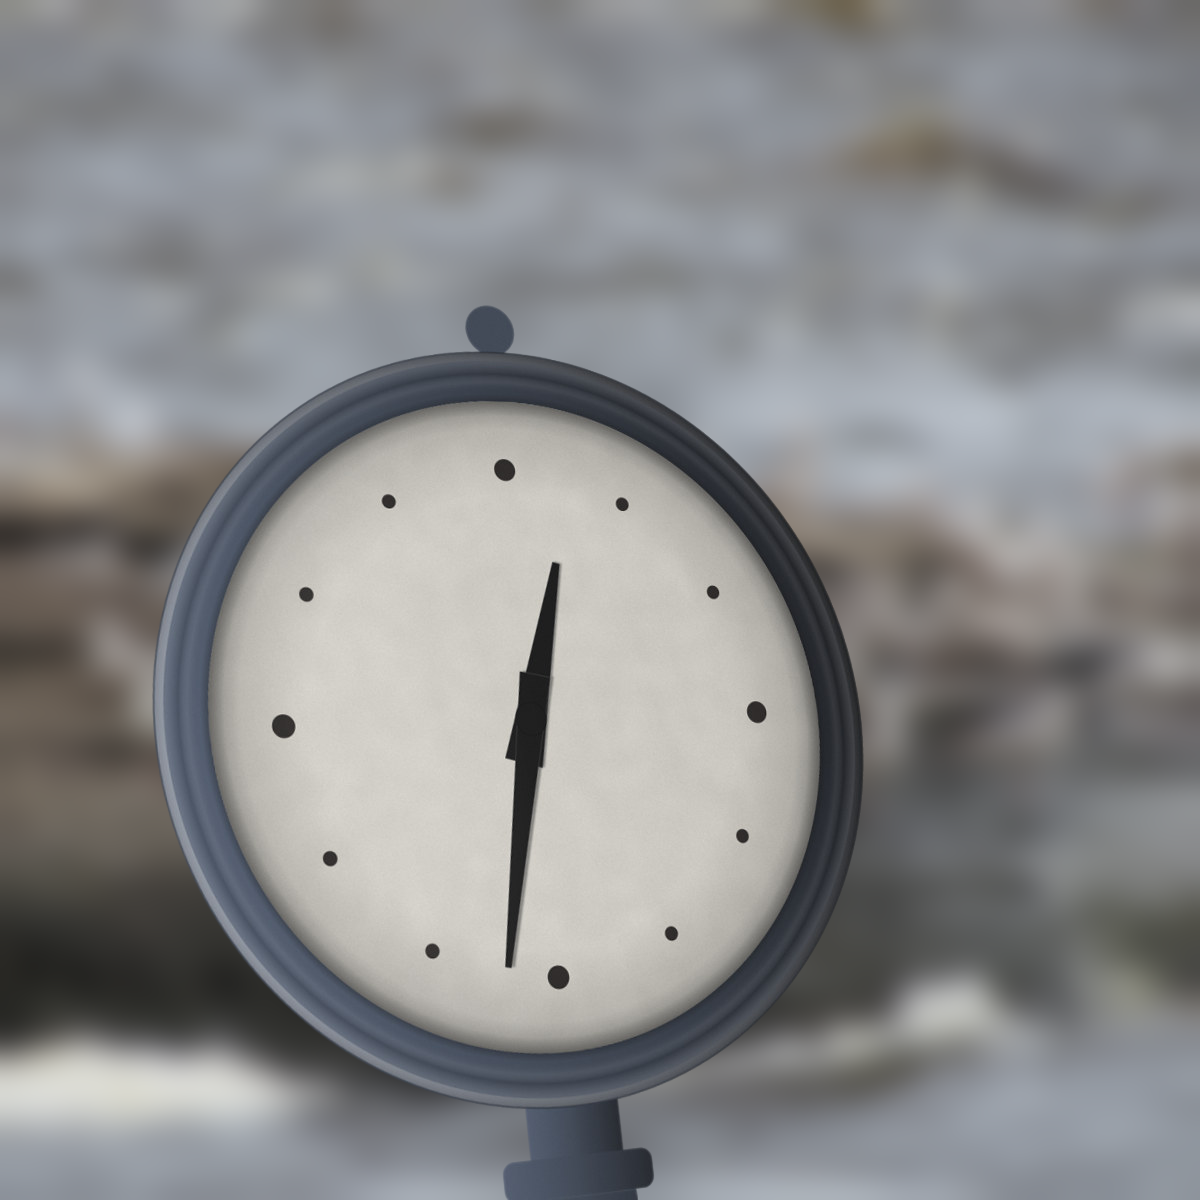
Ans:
h=12 m=32
